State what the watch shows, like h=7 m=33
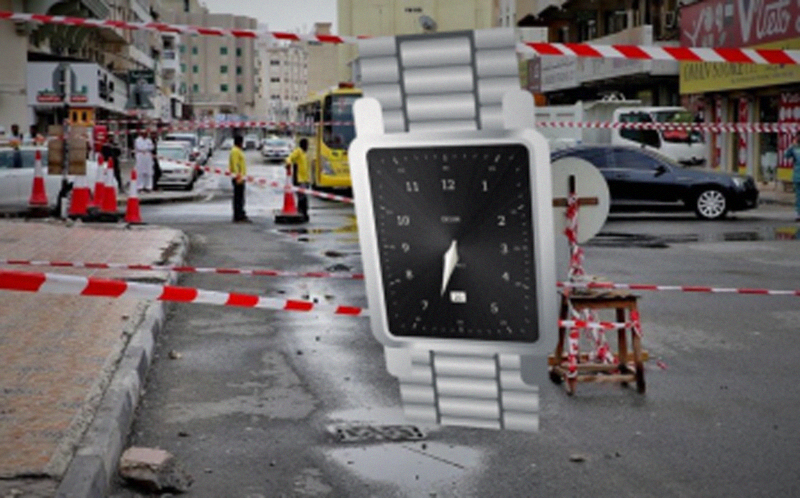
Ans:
h=6 m=33
